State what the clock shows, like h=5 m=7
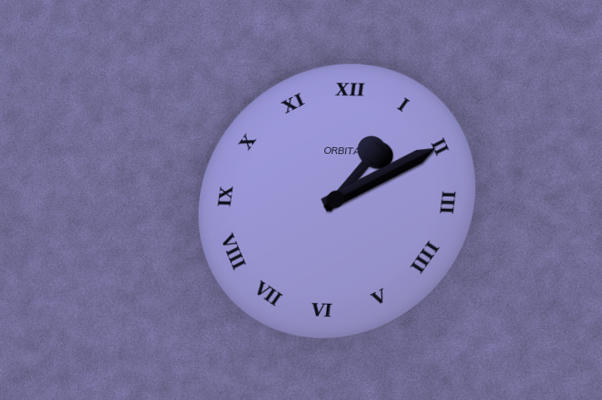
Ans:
h=1 m=10
